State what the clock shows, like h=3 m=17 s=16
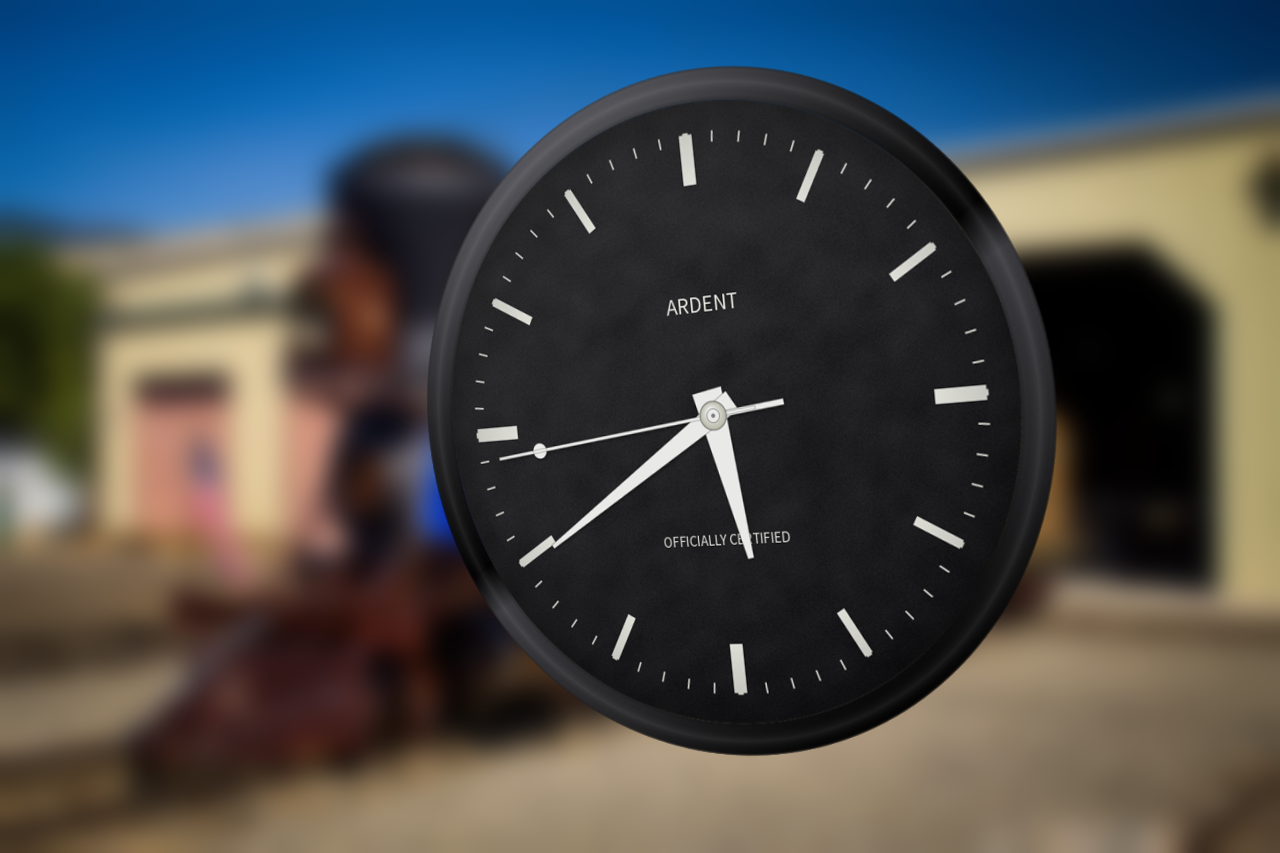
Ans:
h=5 m=39 s=44
